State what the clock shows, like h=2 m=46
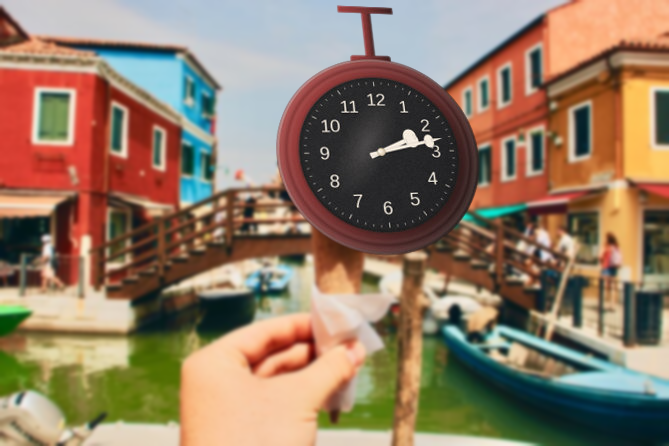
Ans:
h=2 m=13
